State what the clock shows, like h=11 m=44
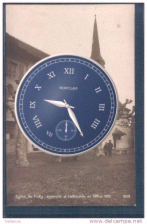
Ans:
h=9 m=25
